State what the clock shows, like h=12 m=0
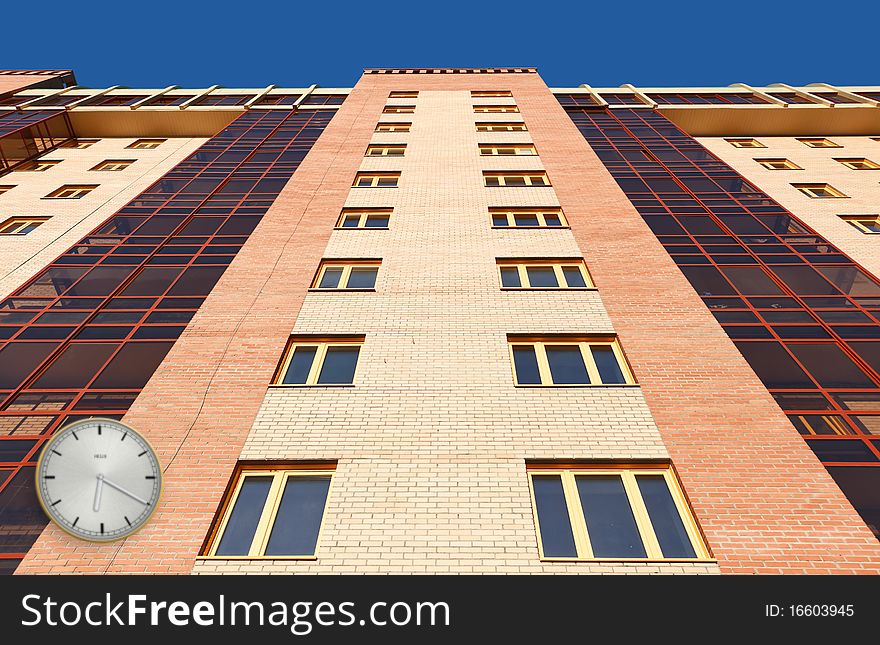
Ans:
h=6 m=20
